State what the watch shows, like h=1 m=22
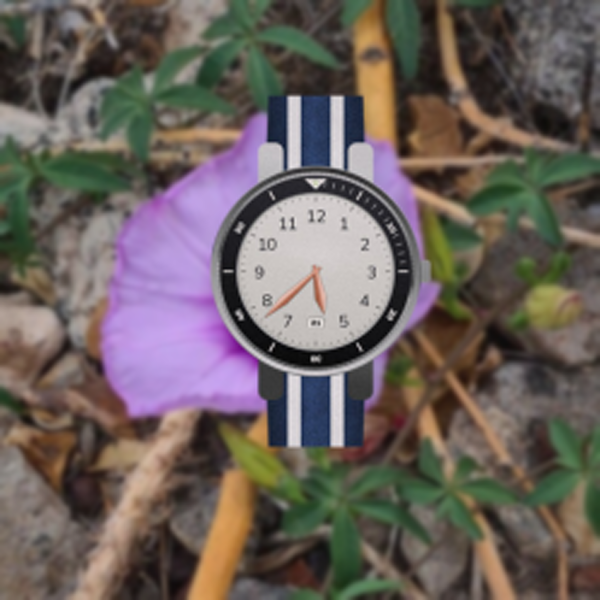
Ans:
h=5 m=38
